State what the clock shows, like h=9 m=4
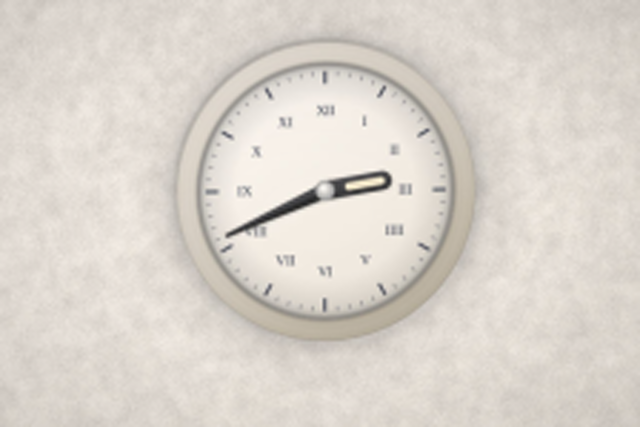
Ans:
h=2 m=41
